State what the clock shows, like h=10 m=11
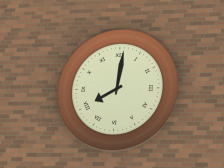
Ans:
h=8 m=1
